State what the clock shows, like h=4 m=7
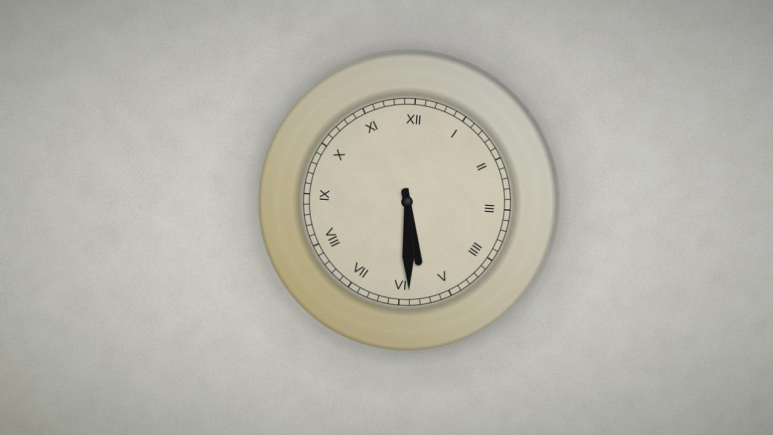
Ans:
h=5 m=29
